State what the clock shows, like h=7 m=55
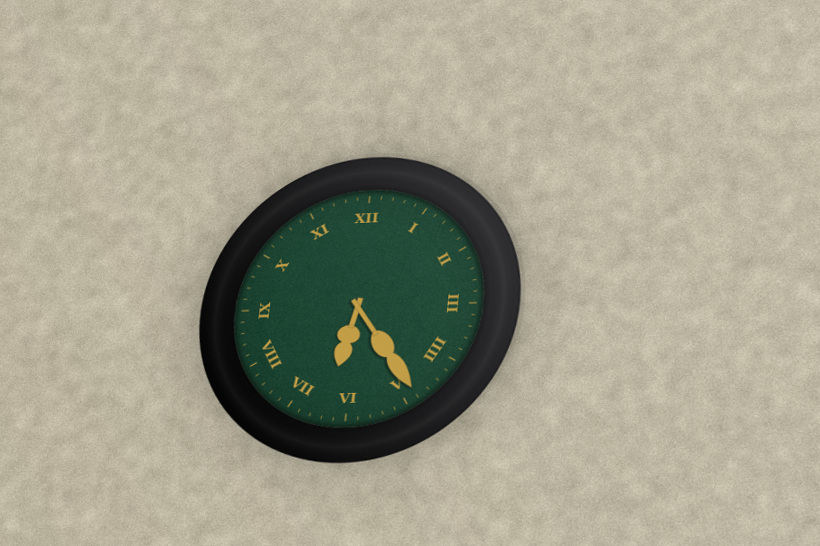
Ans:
h=6 m=24
